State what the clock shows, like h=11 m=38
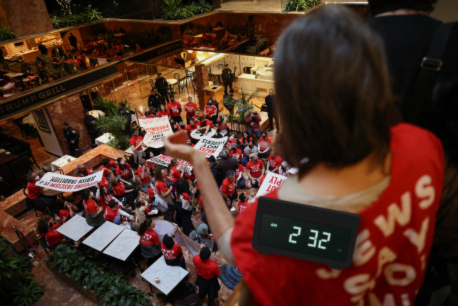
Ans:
h=2 m=32
